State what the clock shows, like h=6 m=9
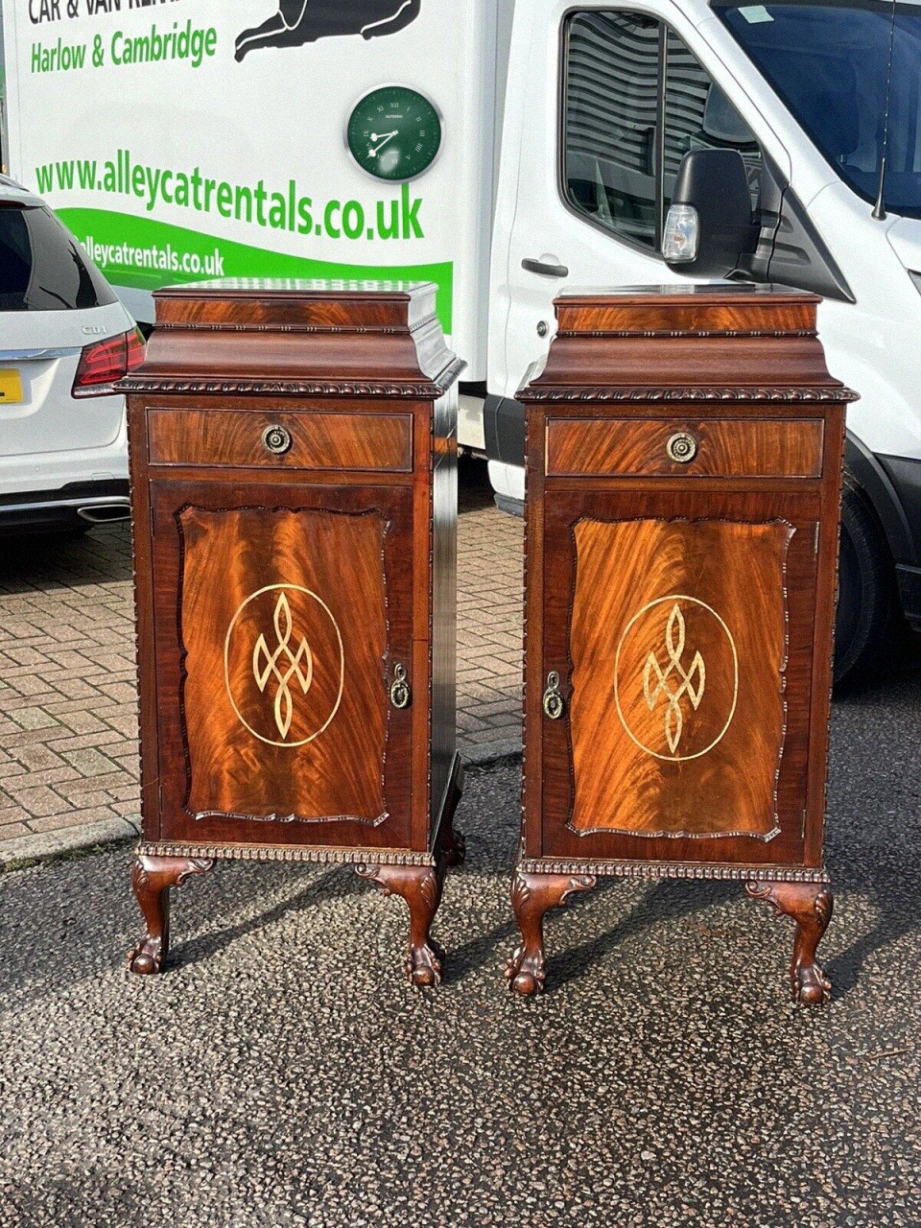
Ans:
h=8 m=38
